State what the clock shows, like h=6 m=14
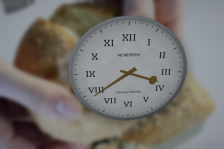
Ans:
h=3 m=39
